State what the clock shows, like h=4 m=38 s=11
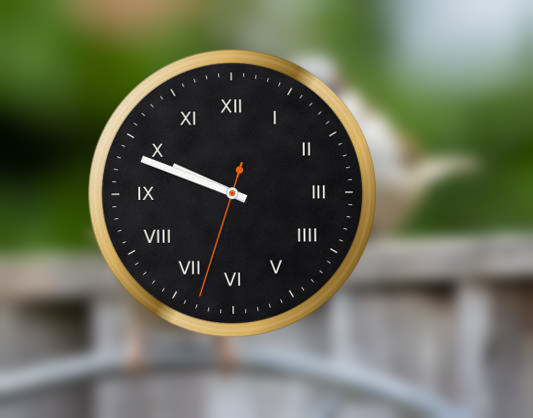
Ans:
h=9 m=48 s=33
